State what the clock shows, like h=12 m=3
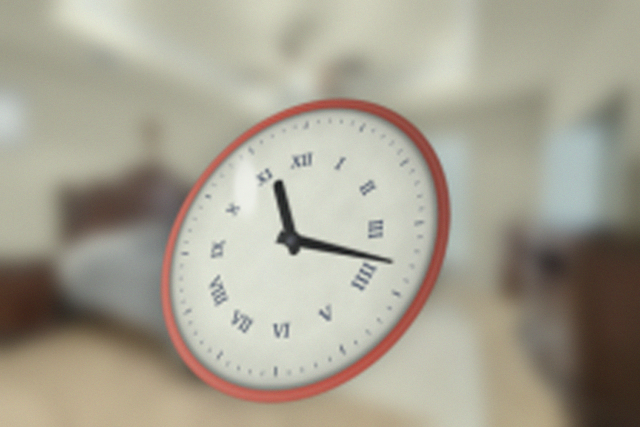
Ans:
h=11 m=18
